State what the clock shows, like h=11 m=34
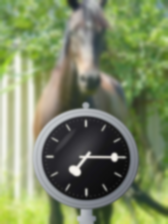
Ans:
h=7 m=15
